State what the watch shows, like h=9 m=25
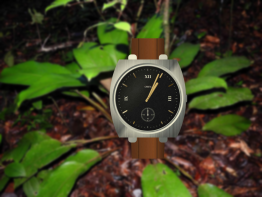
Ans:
h=1 m=4
